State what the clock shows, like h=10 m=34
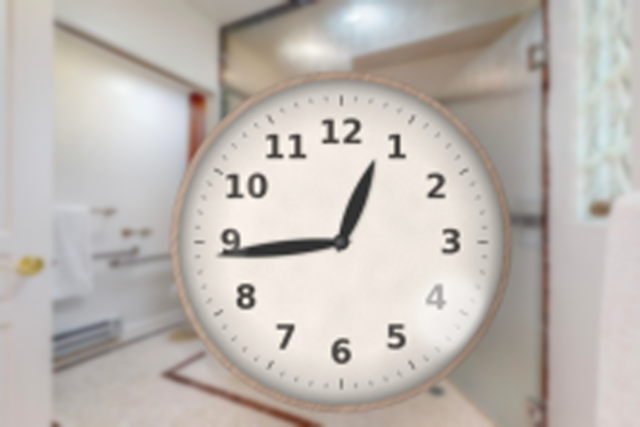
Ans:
h=12 m=44
